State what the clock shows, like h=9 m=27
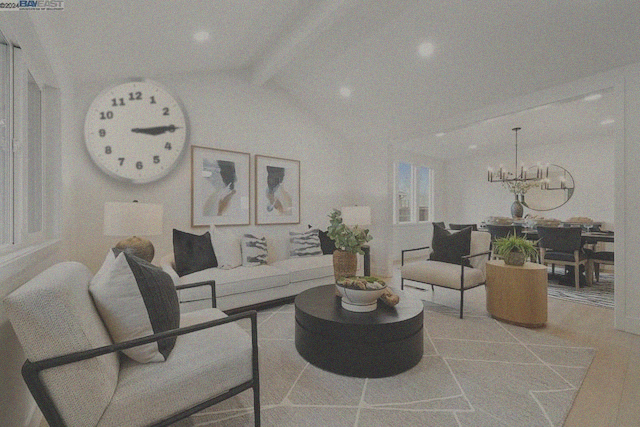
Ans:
h=3 m=15
